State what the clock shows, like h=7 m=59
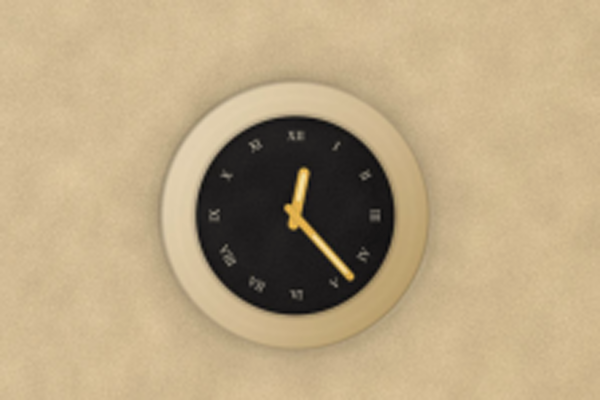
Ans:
h=12 m=23
